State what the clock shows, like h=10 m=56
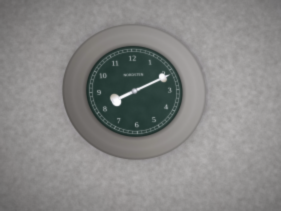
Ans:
h=8 m=11
